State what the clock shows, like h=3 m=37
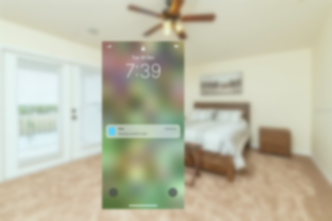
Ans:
h=7 m=39
